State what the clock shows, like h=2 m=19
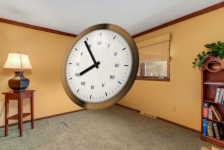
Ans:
h=7 m=54
